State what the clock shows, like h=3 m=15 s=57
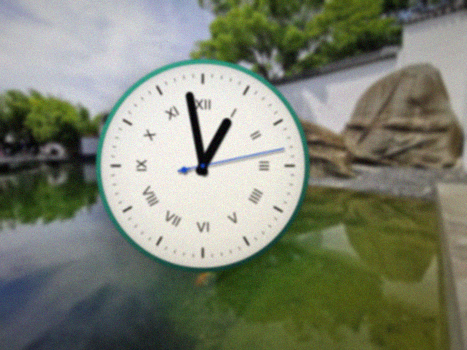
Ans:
h=12 m=58 s=13
